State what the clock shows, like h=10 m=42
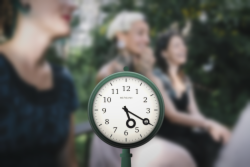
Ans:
h=5 m=20
